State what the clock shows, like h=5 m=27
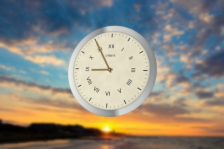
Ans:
h=8 m=55
